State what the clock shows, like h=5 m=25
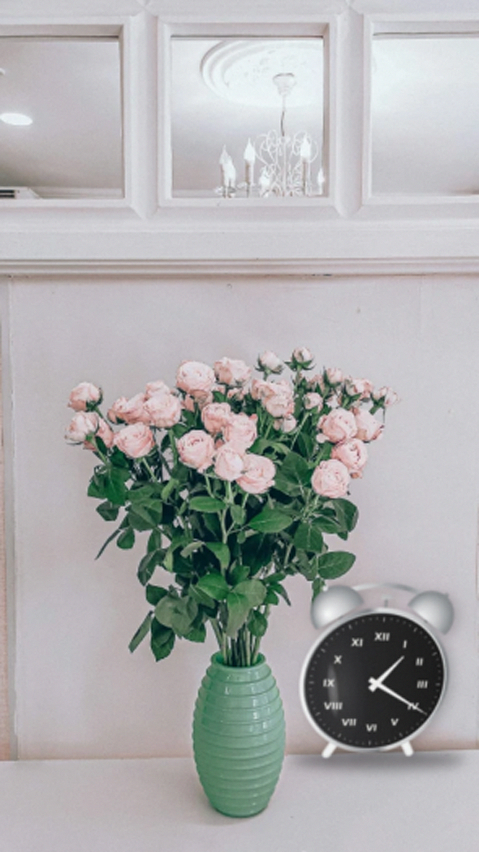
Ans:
h=1 m=20
